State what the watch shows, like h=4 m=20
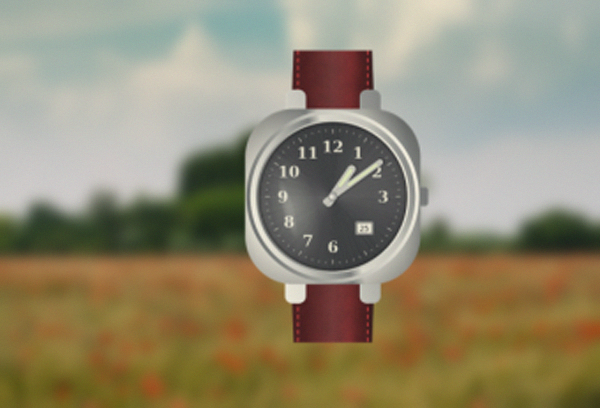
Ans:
h=1 m=9
